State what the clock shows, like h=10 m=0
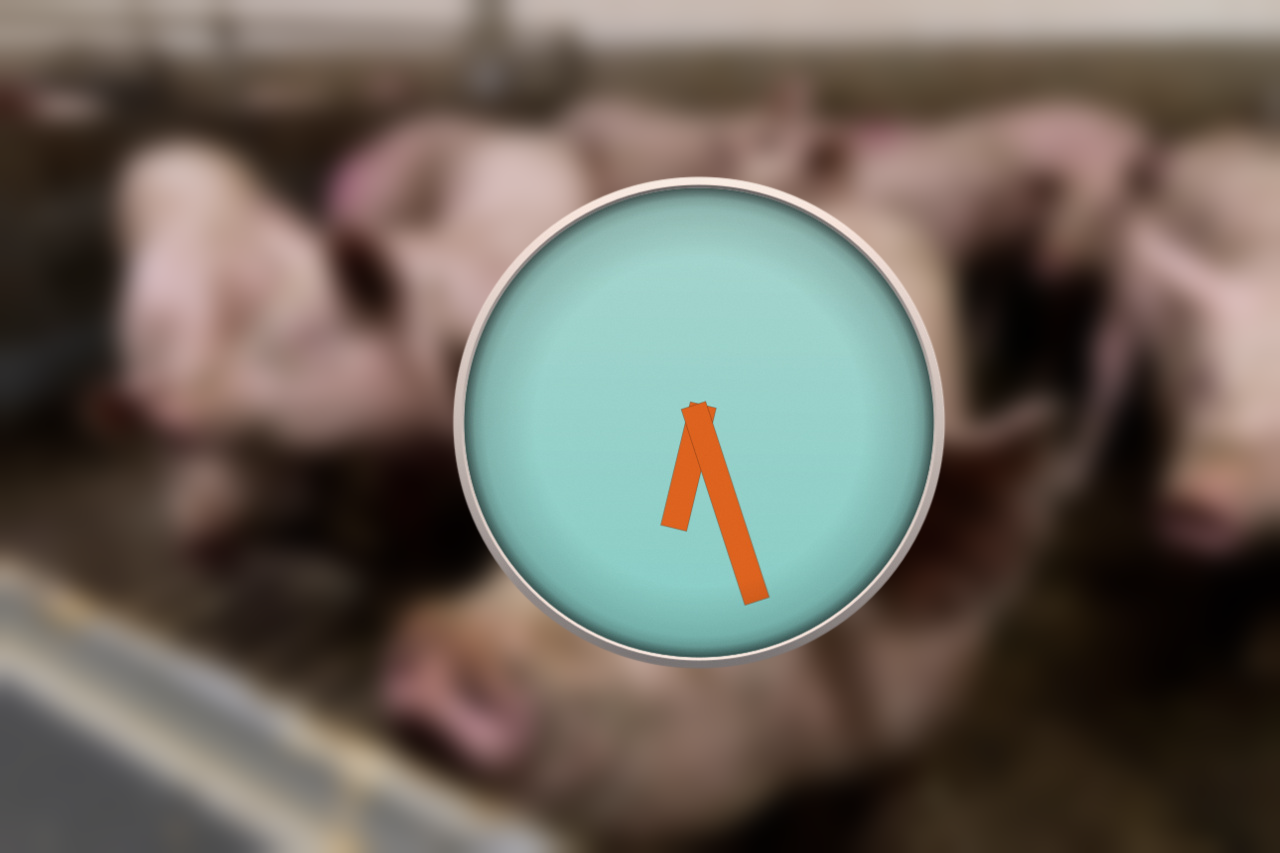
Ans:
h=6 m=27
